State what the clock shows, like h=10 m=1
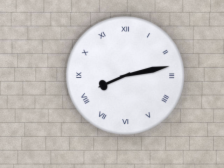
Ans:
h=8 m=13
